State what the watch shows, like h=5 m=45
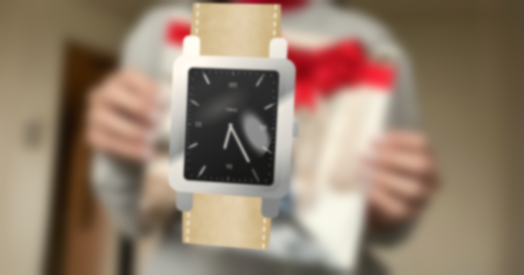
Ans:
h=6 m=25
